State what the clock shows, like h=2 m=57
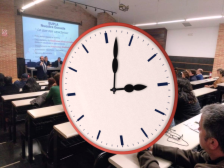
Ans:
h=3 m=2
